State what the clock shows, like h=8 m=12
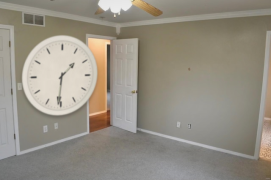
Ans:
h=1 m=31
